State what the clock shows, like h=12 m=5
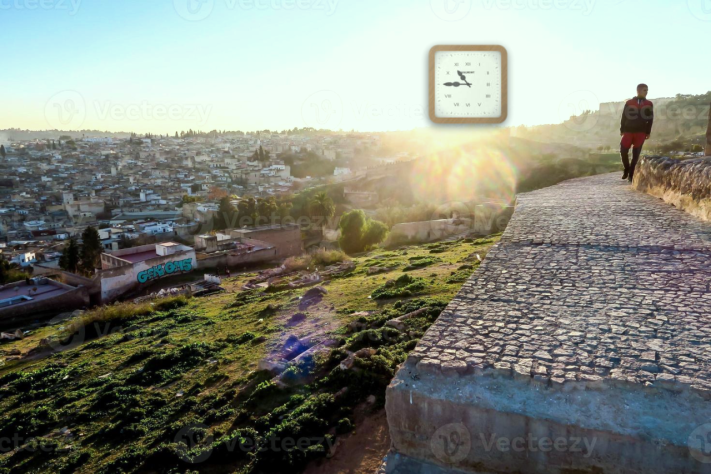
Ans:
h=10 m=45
